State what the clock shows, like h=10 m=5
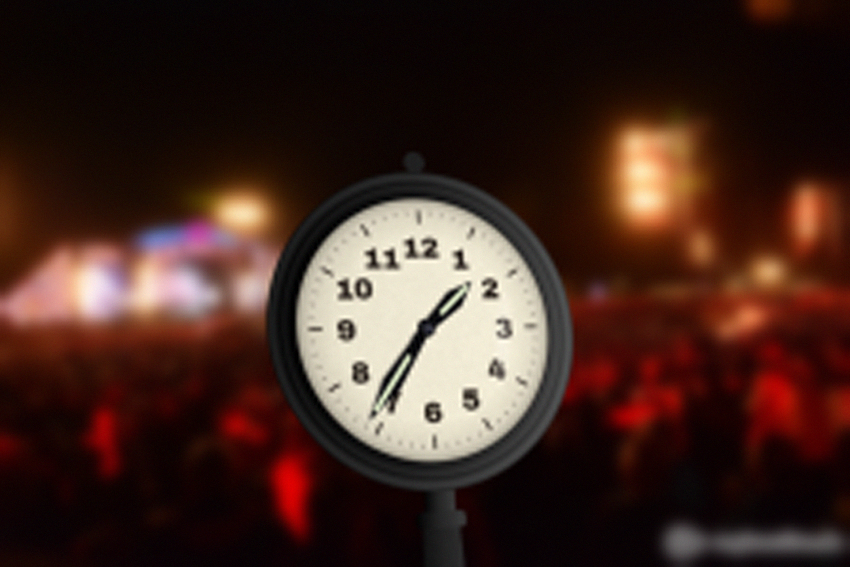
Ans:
h=1 m=36
